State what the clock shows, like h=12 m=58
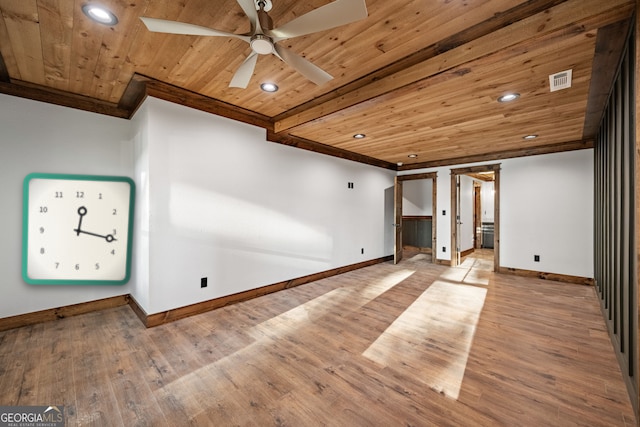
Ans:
h=12 m=17
